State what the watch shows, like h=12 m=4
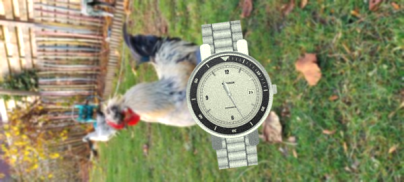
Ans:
h=11 m=26
